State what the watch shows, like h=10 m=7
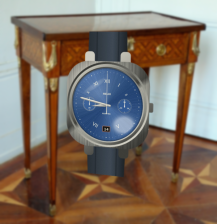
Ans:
h=8 m=47
